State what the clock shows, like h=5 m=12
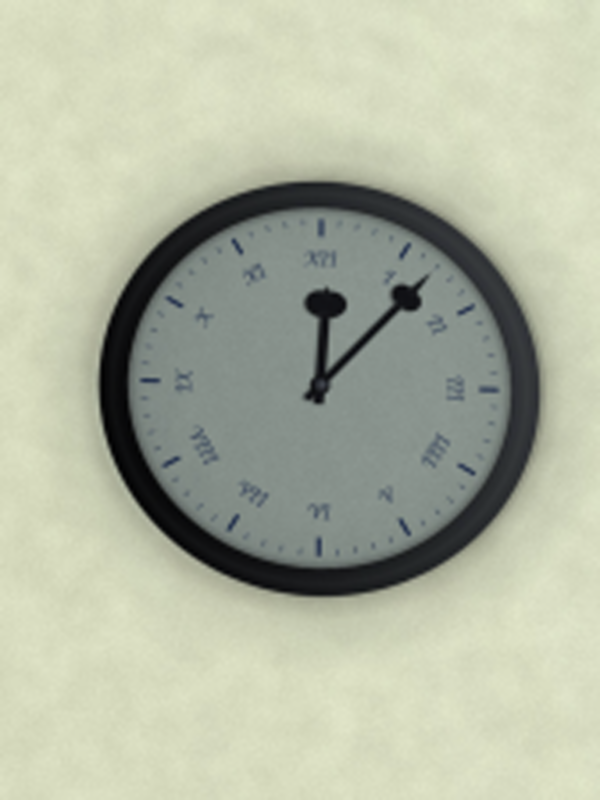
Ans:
h=12 m=7
